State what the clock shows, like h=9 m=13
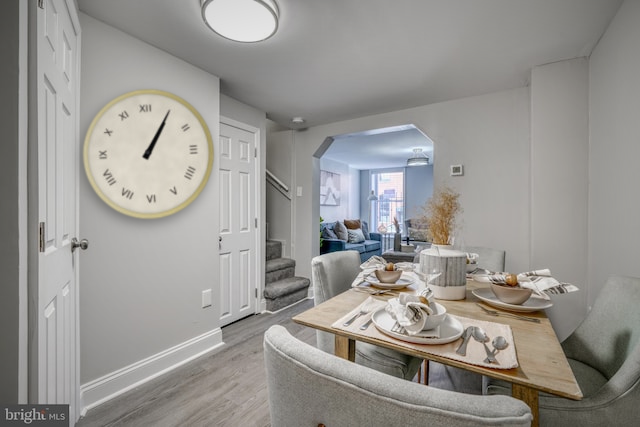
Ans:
h=1 m=5
